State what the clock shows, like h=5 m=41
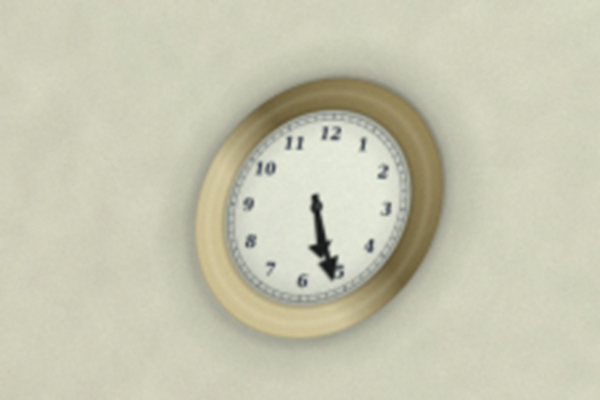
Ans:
h=5 m=26
